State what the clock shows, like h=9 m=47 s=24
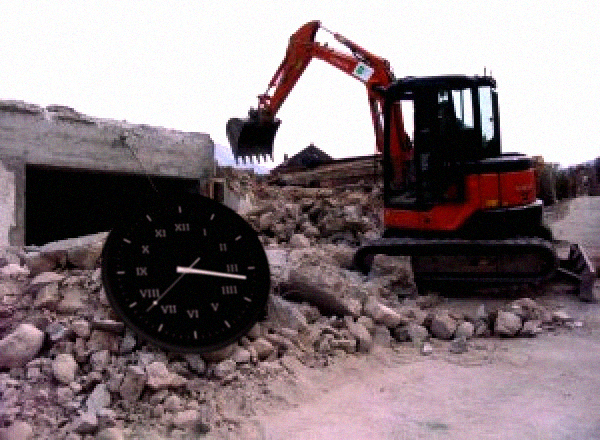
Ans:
h=3 m=16 s=38
